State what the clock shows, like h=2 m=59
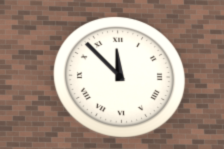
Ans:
h=11 m=53
